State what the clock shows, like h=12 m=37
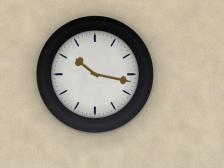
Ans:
h=10 m=17
